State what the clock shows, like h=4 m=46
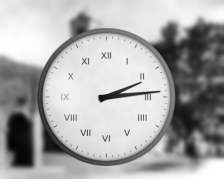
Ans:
h=2 m=14
